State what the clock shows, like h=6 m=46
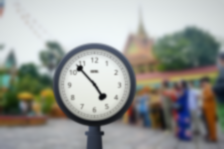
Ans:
h=4 m=53
